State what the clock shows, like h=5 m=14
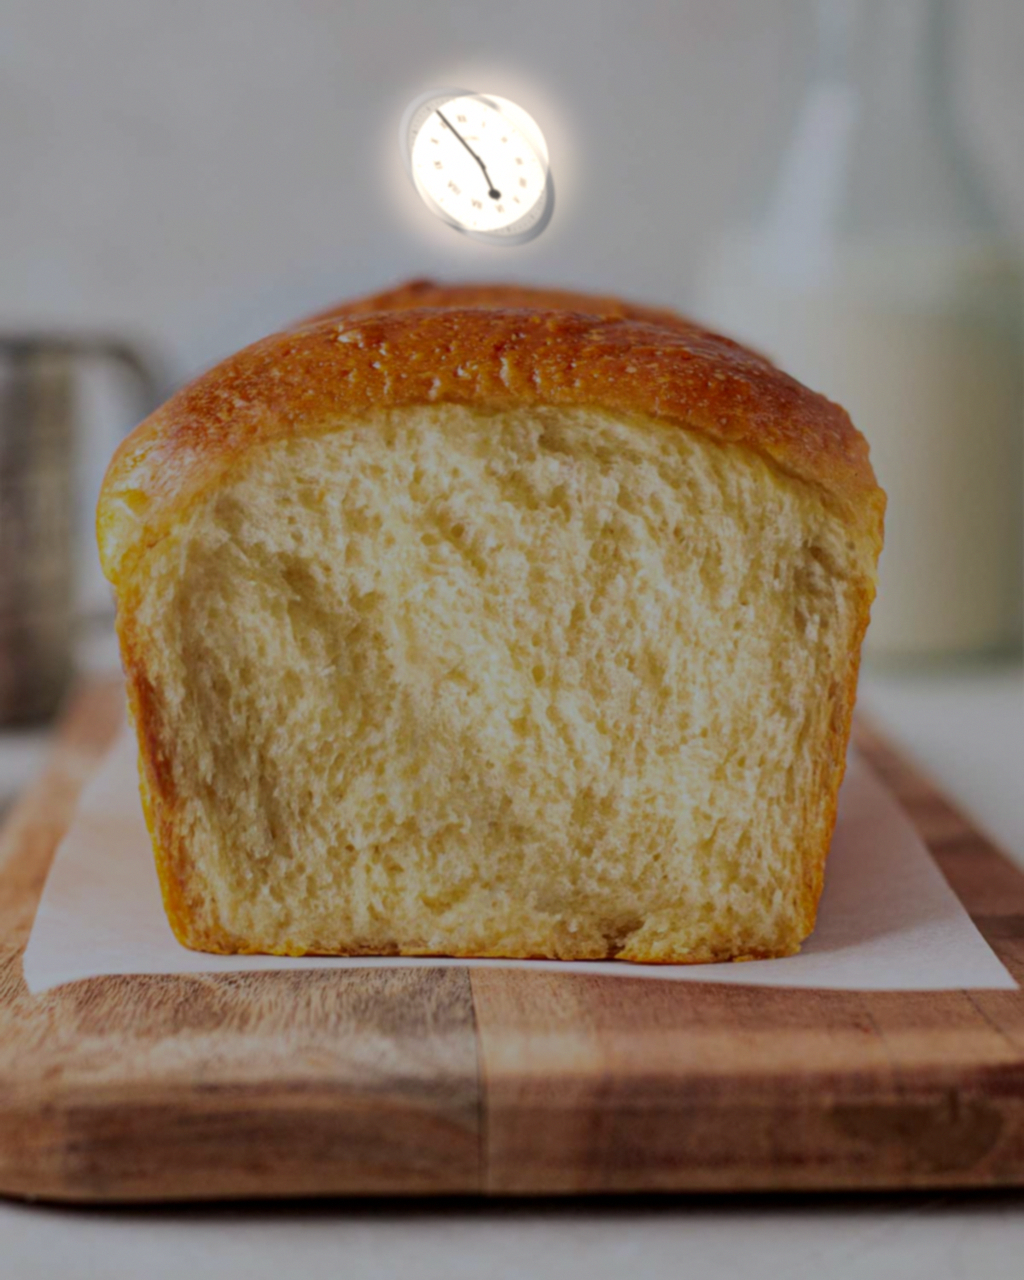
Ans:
h=5 m=56
